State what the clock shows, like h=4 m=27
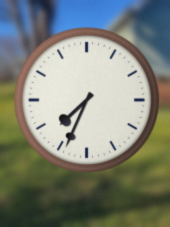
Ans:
h=7 m=34
